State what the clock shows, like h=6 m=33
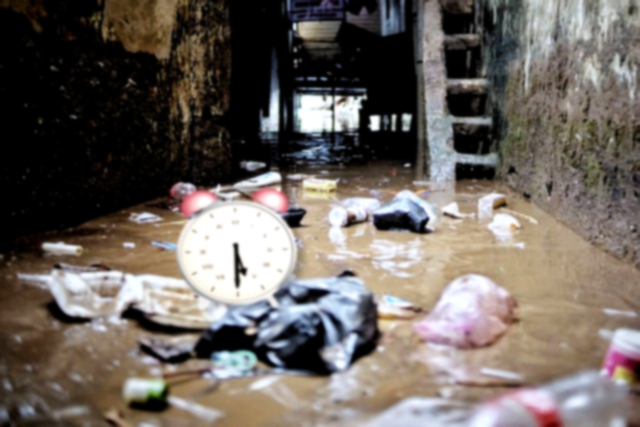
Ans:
h=5 m=30
